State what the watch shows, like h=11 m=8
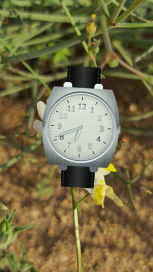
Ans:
h=6 m=41
